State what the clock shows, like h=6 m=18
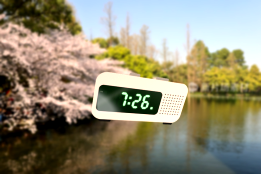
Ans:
h=7 m=26
